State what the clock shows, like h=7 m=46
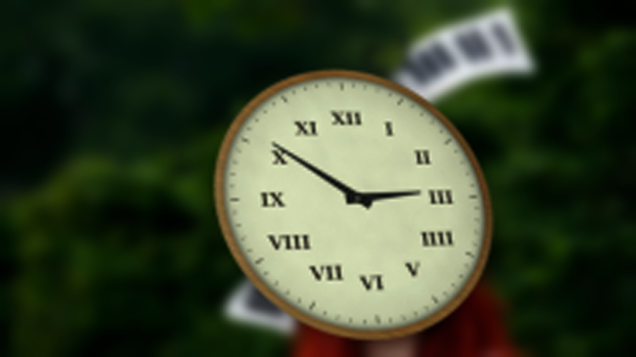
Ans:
h=2 m=51
